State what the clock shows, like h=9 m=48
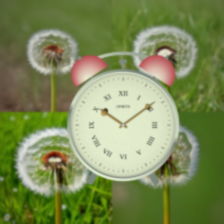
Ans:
h=10 m=9
